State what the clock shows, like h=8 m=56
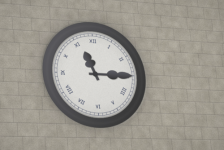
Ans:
h=11 m=15
